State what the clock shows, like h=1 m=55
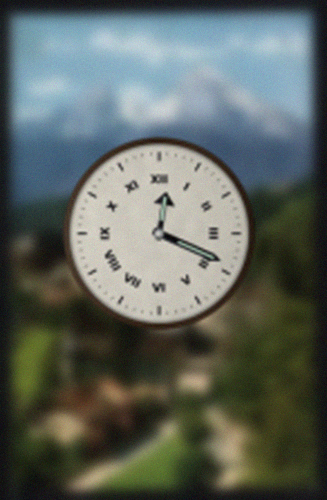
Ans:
h=12 m=19
